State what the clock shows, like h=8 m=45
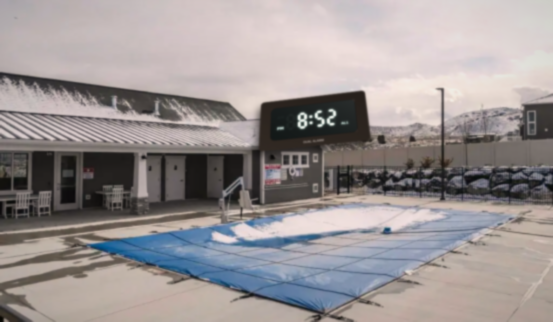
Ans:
h=8 m=52
